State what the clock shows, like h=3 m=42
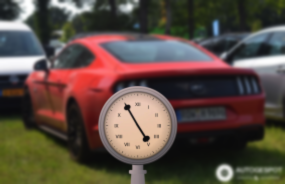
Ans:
h=4 m=55
